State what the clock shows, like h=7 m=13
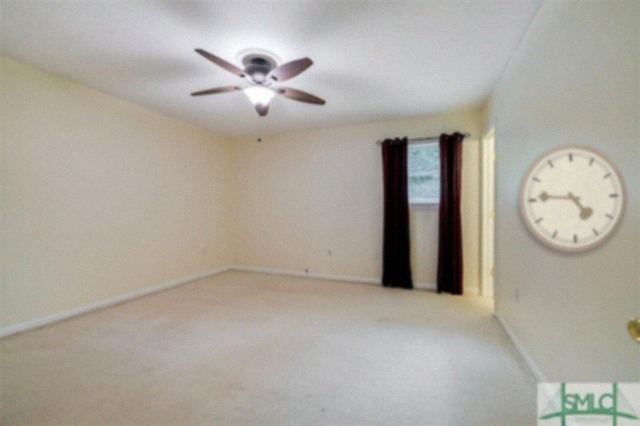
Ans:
h=4 m=46
